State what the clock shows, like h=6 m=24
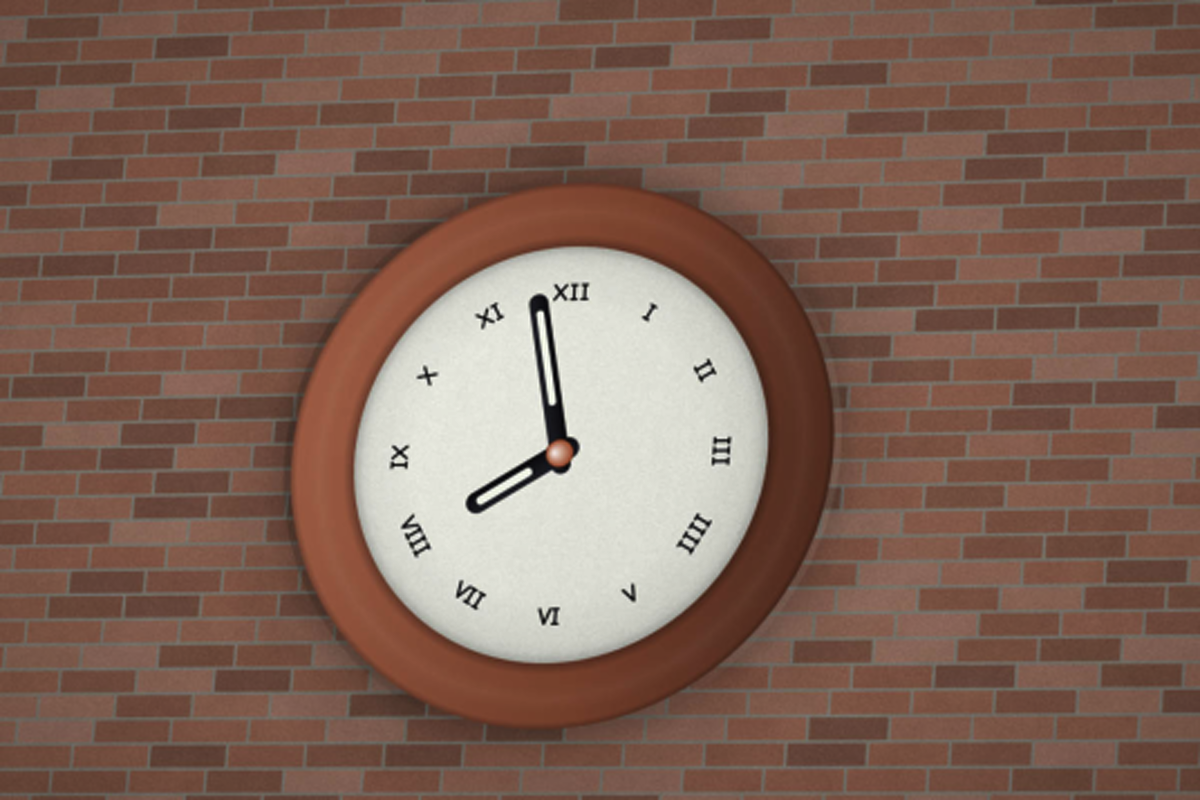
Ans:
h=7 m=58
